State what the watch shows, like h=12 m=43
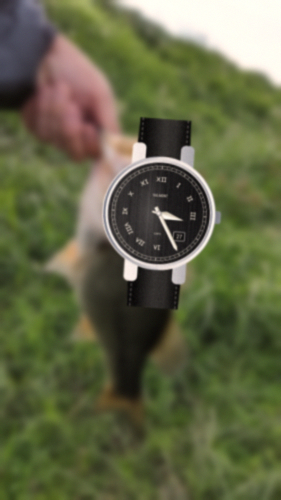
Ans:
h=3 m=25
